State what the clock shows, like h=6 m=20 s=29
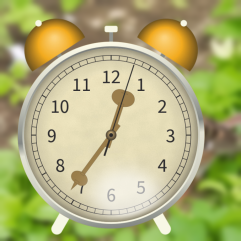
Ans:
h=12 m=36 s=3
